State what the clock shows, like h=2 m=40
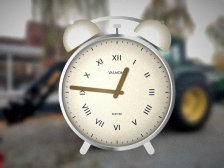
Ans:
h=12 m=46
